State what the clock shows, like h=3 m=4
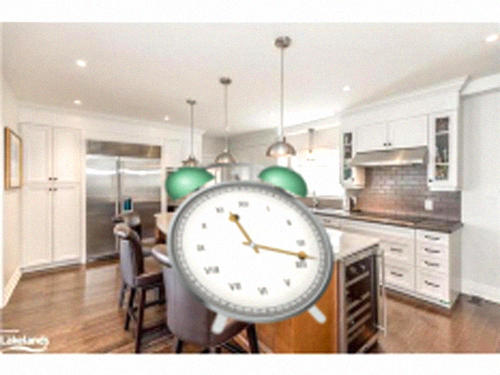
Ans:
h=11 m=18
